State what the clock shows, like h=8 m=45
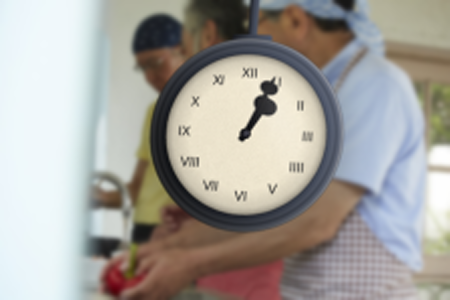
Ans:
h=1 m=4
